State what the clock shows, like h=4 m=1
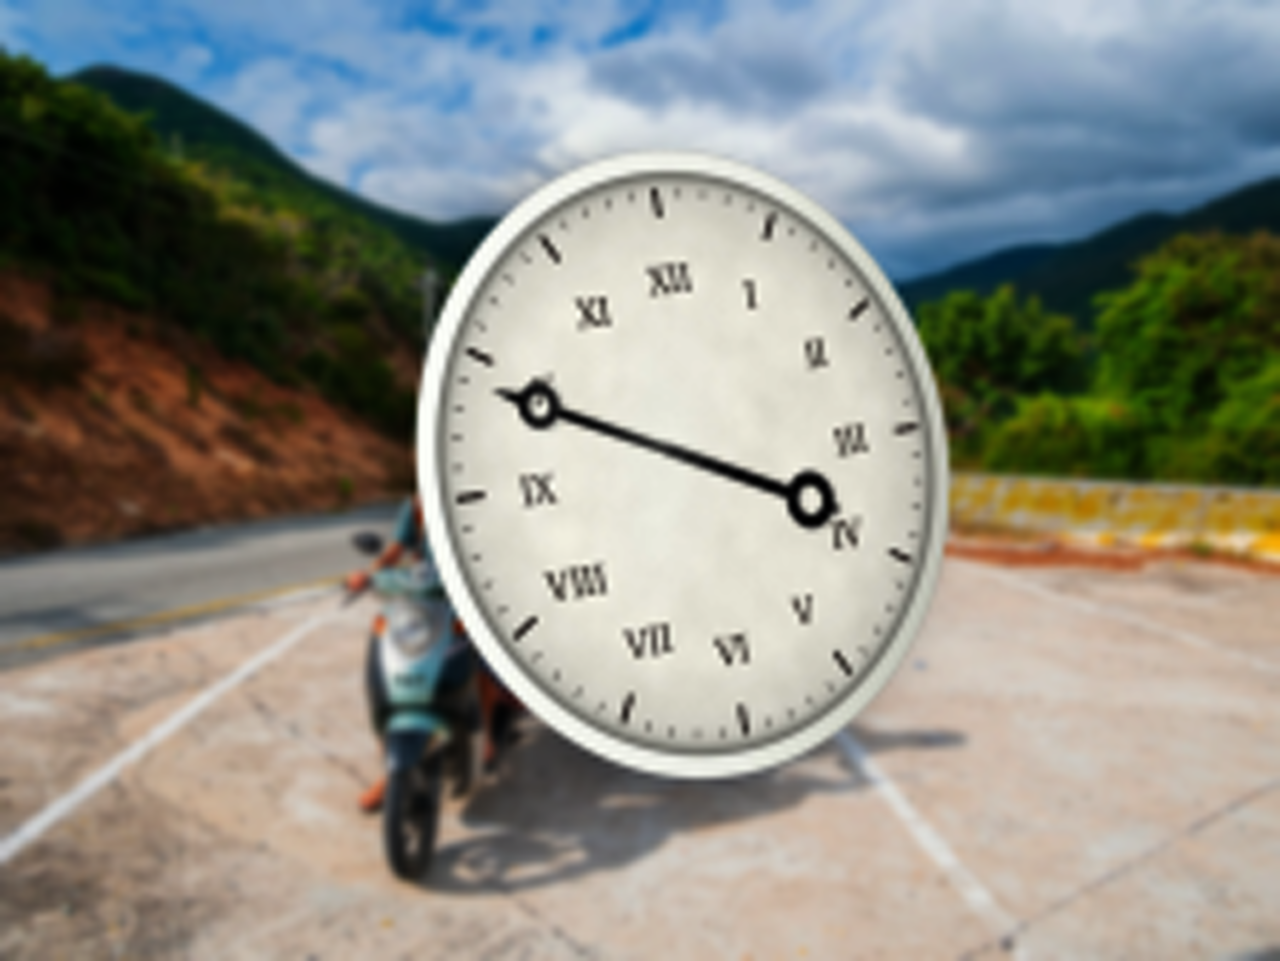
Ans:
h=3 m=49
